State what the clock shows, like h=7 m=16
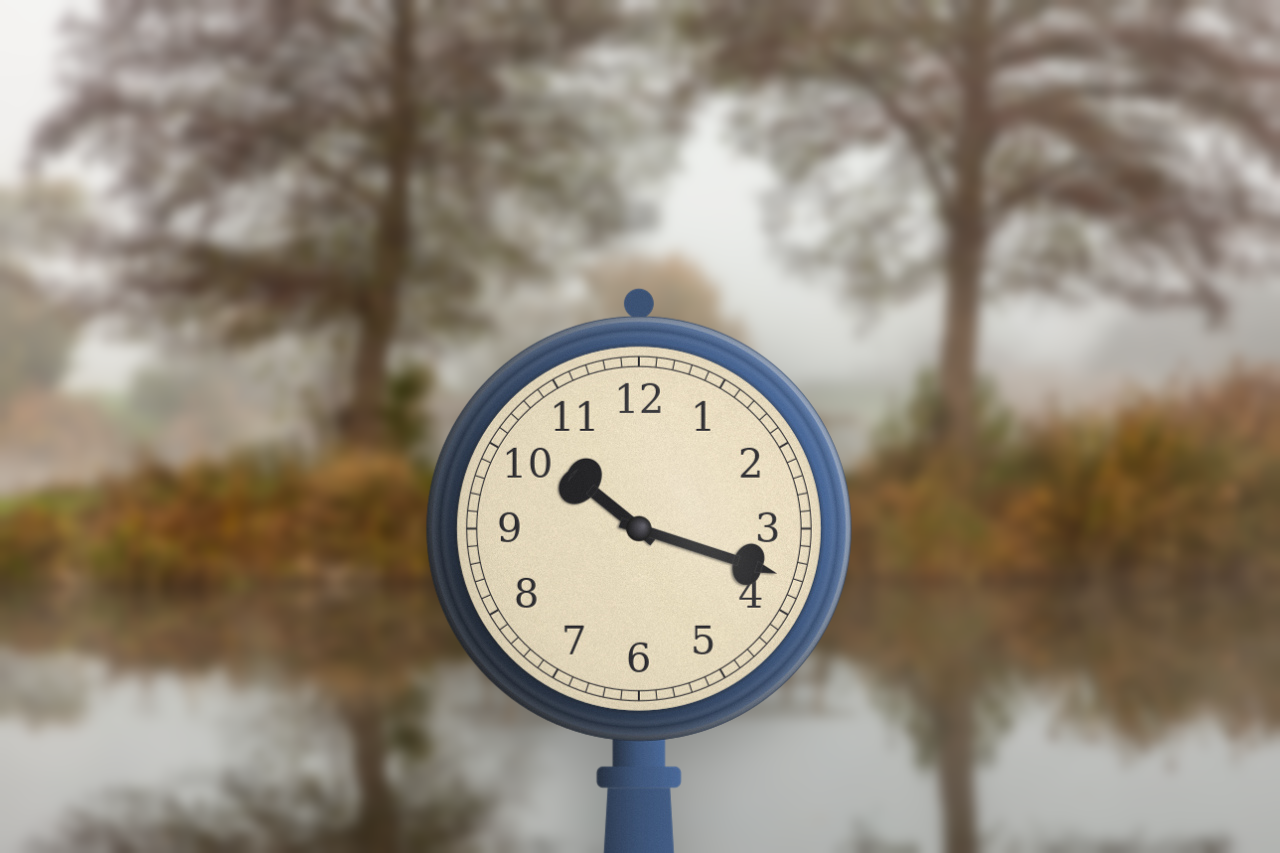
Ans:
h=10 m=18
